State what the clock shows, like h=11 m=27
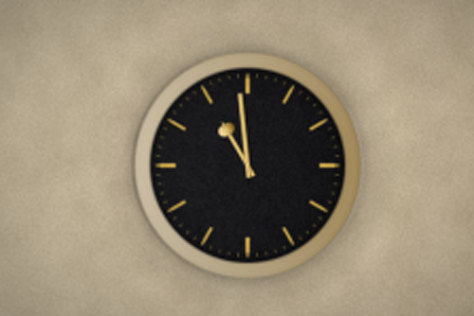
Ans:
h=10 m=59
